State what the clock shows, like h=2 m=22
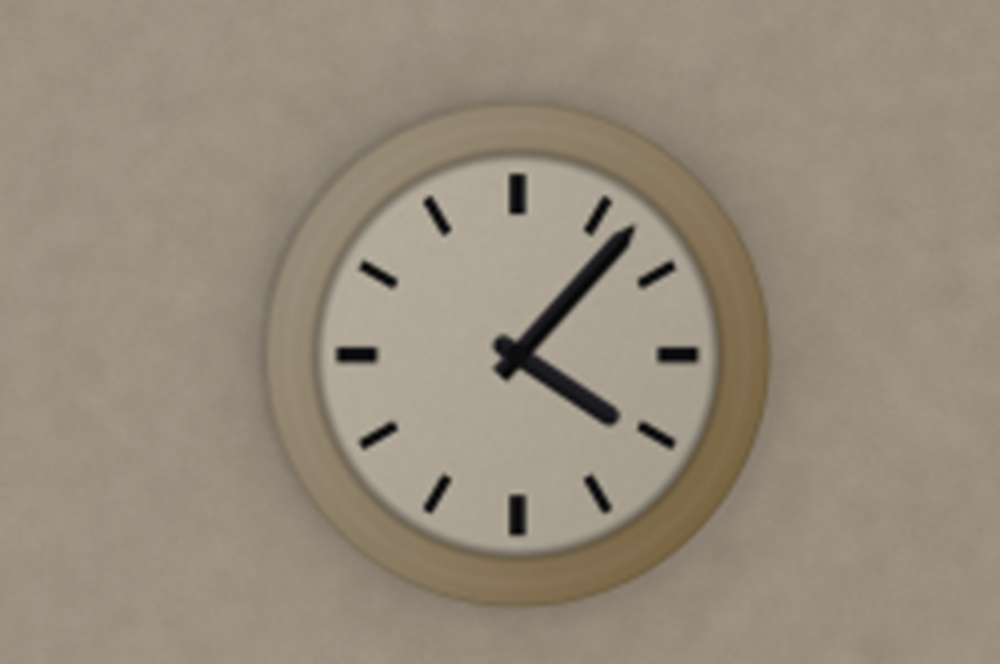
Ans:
h=4 m=7
